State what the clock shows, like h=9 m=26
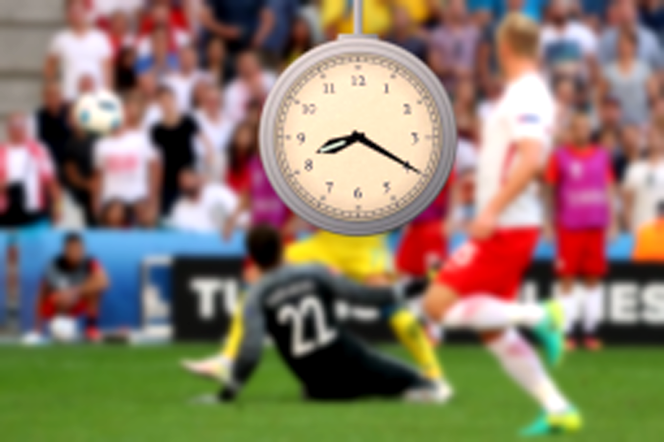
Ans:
h=8 m=20
